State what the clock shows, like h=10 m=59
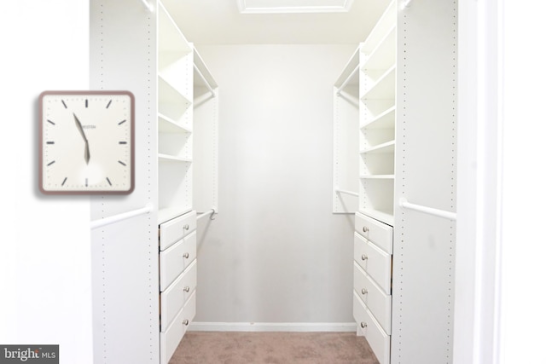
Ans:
h=5 m=56
